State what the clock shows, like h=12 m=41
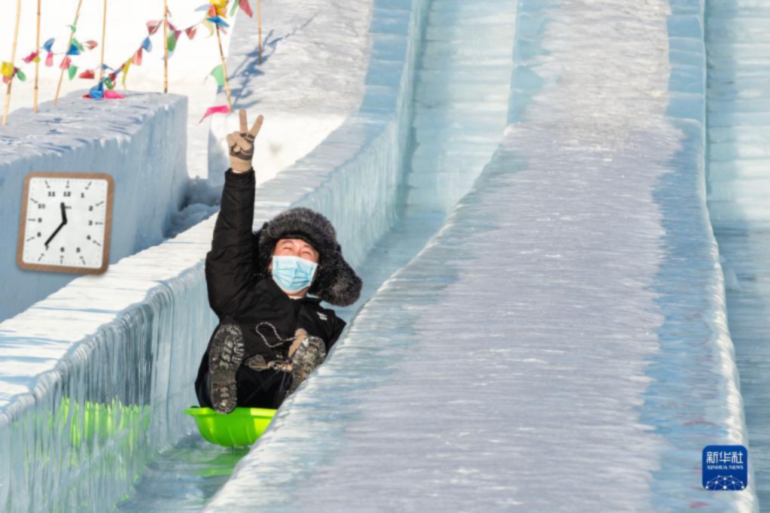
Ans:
h=11 m=36
